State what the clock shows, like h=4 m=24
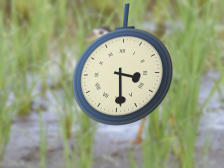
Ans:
h=3 m=29
